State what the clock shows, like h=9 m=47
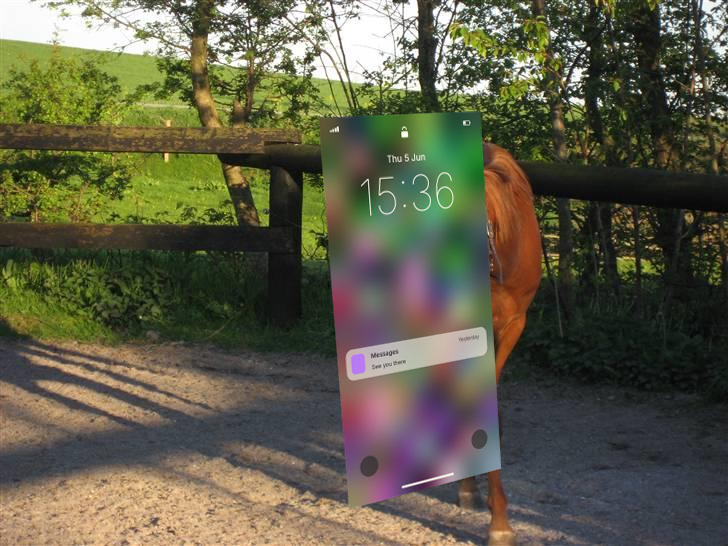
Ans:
h=15 m=36
